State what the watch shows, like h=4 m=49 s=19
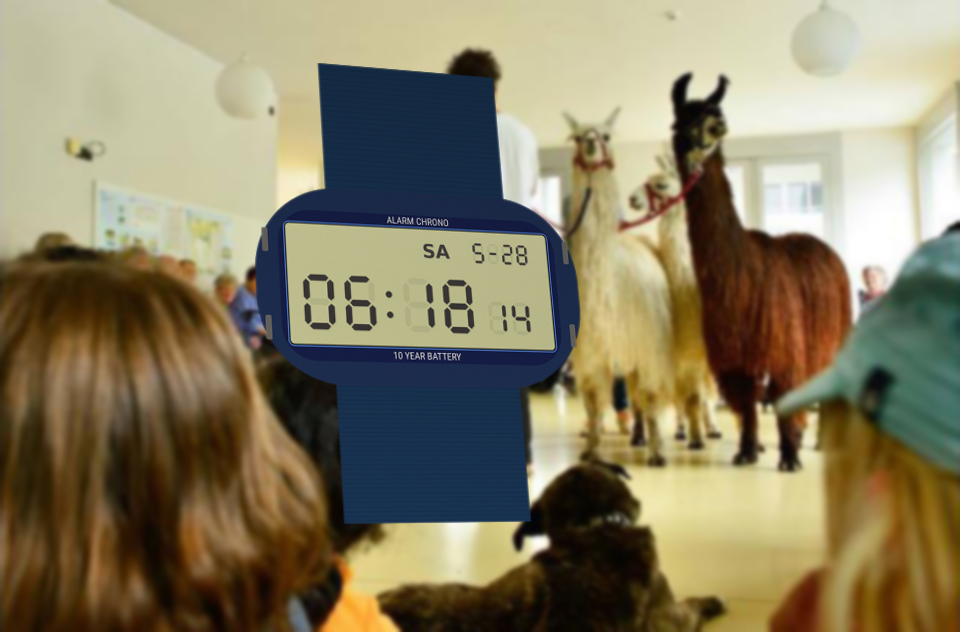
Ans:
h=6 m=18 s=14
